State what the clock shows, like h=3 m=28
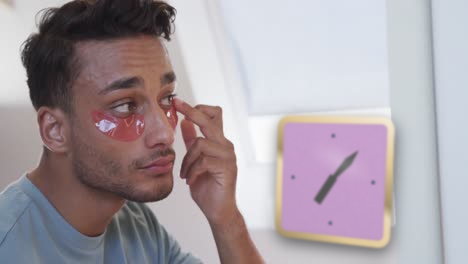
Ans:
h=7 m=7
